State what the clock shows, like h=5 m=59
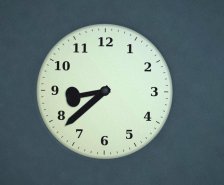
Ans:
h=8 m=38
